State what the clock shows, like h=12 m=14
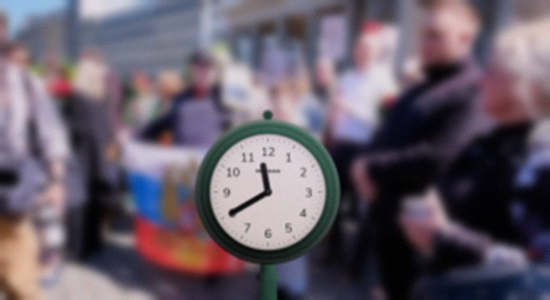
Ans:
h=11 m=40
